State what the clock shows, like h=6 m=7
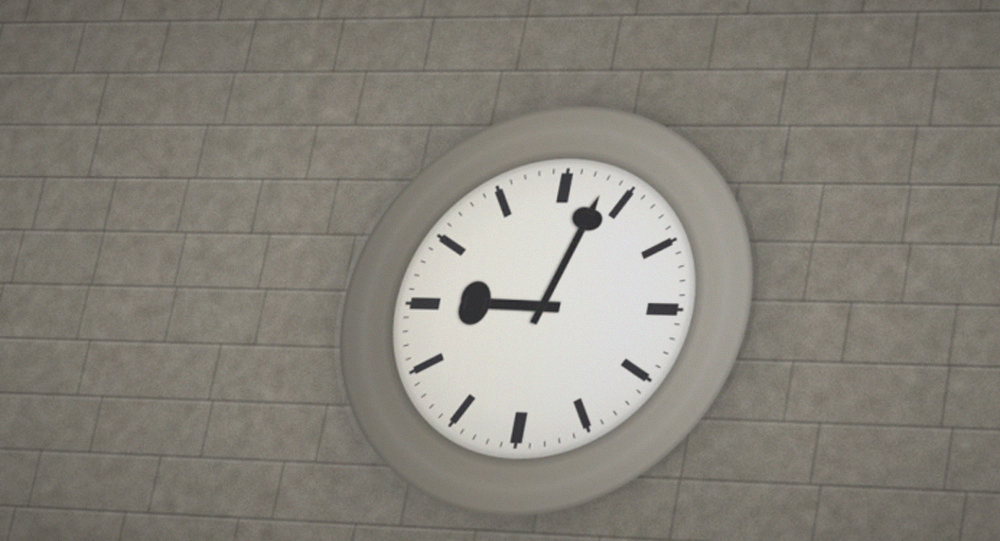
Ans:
h=9 m=3
